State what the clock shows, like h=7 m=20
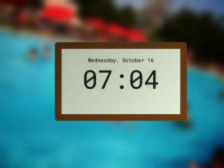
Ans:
h=7 m=4
